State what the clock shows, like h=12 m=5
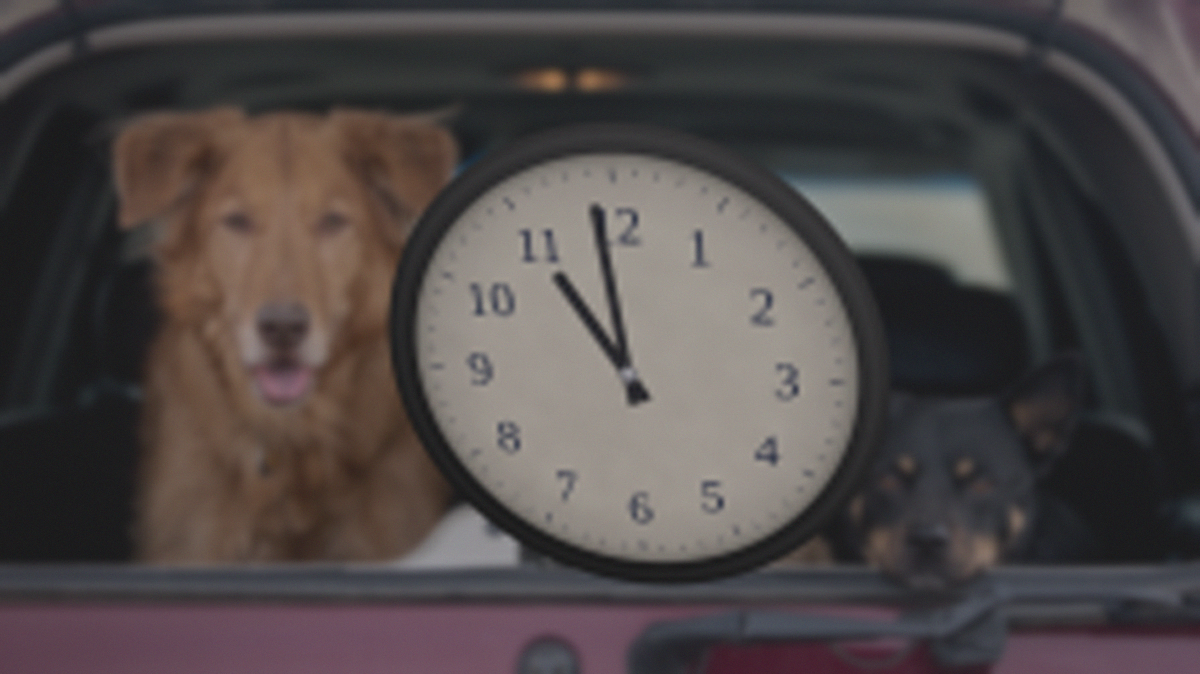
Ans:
h=10 m=59
